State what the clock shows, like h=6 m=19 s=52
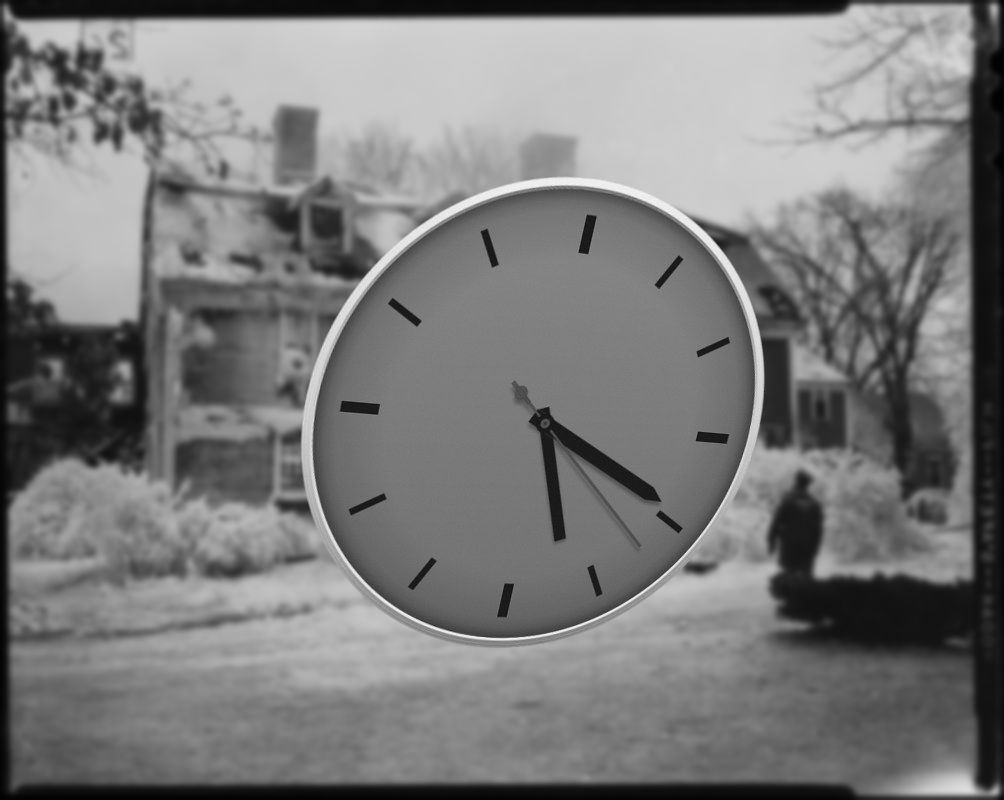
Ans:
h=5 m=19 s=22
